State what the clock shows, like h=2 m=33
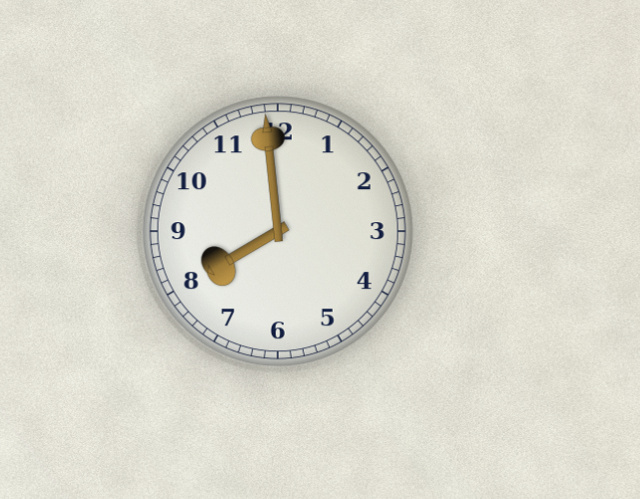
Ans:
h=7 m=59
